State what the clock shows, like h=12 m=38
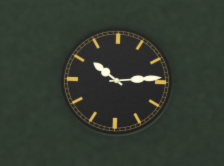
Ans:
h=10 m=14
